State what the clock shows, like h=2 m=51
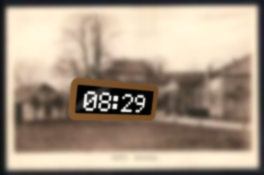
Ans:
h=8 m=29
